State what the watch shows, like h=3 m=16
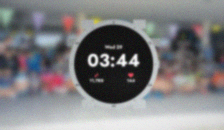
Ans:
h=3 m=44
